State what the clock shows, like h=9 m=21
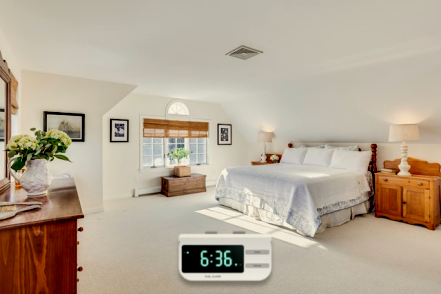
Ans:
h=6 m=36
